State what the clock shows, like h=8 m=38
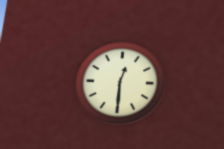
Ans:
h=12 m=30
